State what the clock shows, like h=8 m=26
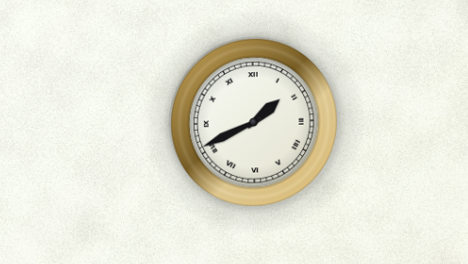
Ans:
h=1 m=41
